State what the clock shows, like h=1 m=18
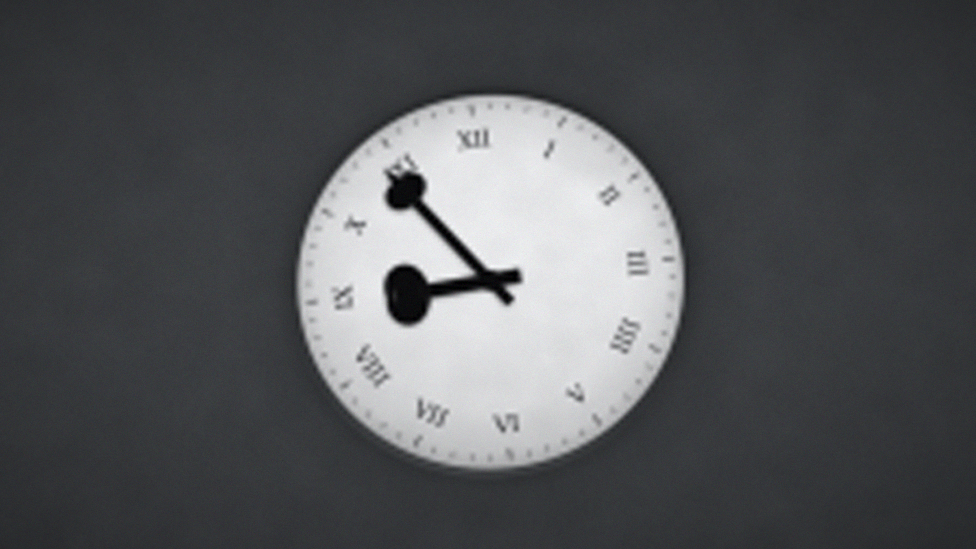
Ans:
h=8 m=54
